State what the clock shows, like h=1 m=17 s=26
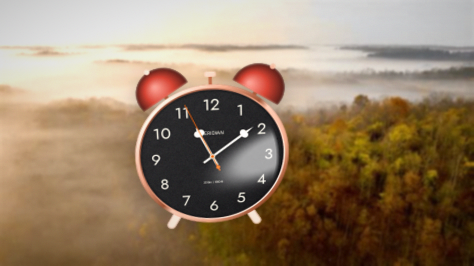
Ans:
h=11 m=8 s=56
